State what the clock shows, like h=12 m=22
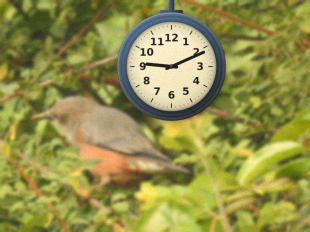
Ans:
h=9 m=11
